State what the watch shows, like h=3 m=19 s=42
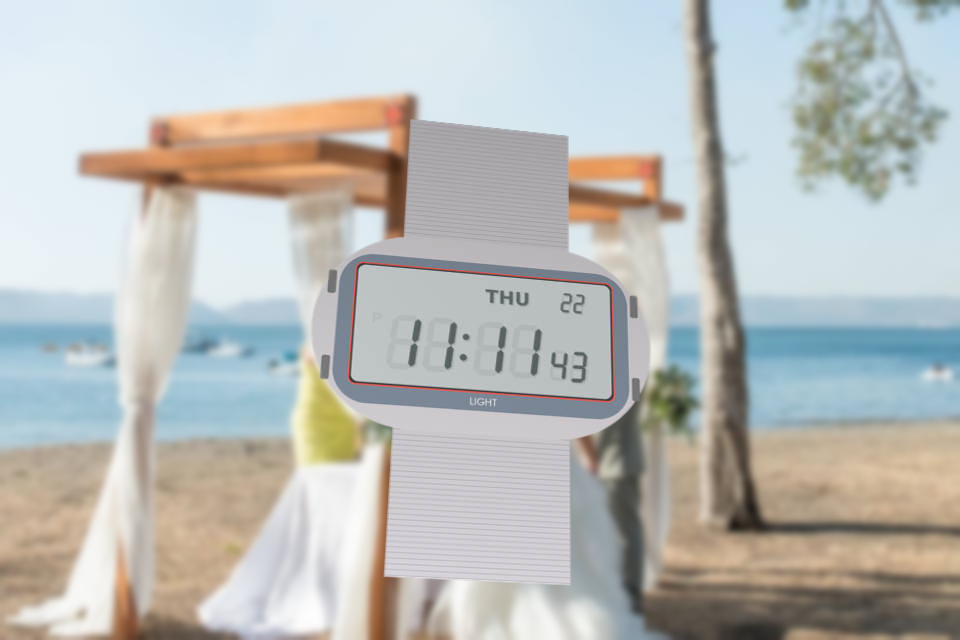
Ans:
h=11 m=11 s=43
